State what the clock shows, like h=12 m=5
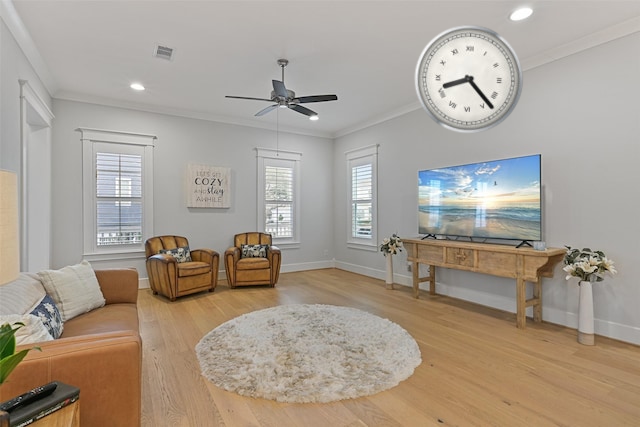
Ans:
h=8 m=23
